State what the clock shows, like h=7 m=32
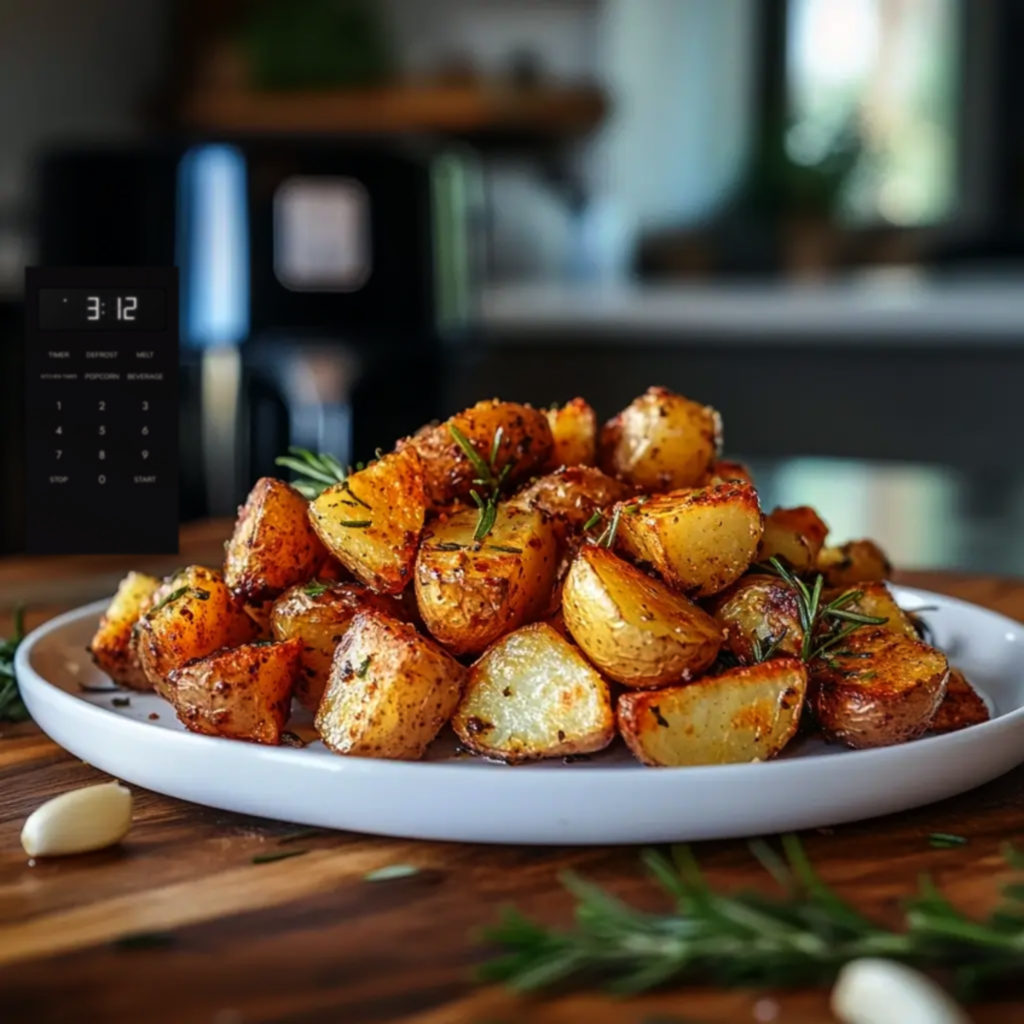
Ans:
h=3 m=12
